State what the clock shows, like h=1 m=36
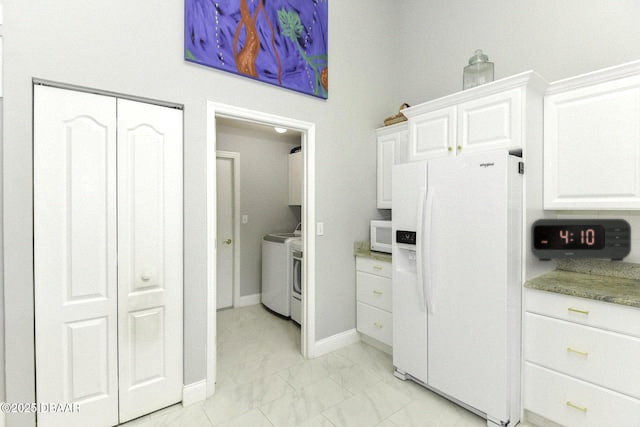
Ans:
h=4 m=10
